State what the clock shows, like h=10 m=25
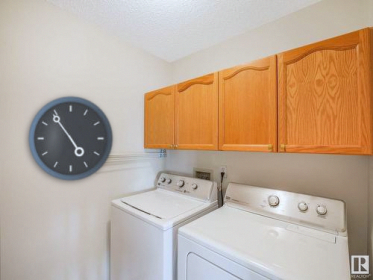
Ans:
h=4 m=54
